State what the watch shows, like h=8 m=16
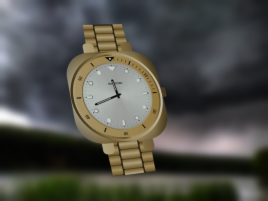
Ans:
h=11 m=42
